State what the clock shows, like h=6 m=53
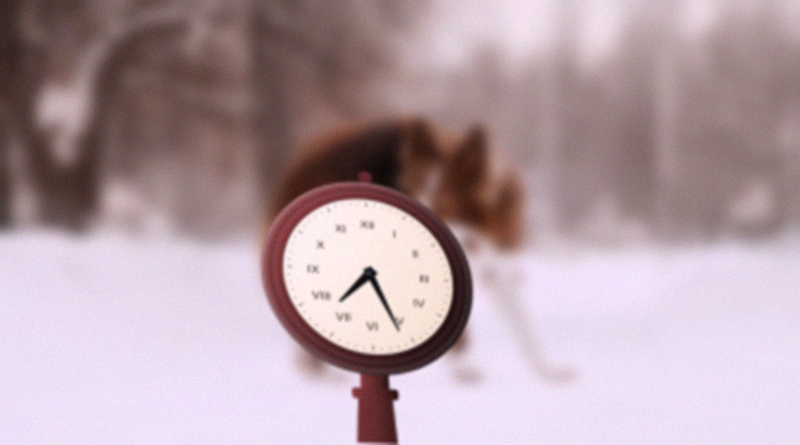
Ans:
h=7 m=26
